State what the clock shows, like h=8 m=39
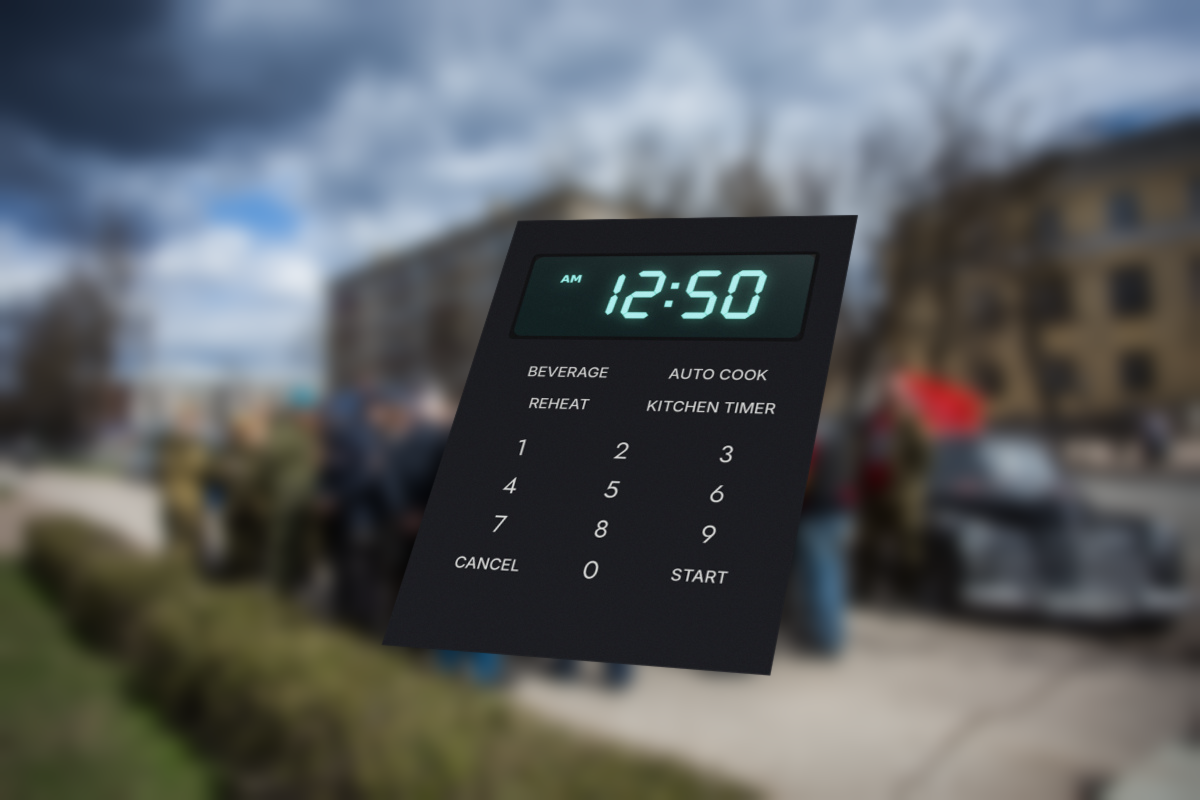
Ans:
h=12 m=50
